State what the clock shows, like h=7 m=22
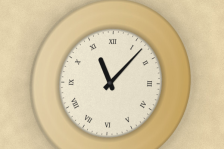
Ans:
h=11 m=7
